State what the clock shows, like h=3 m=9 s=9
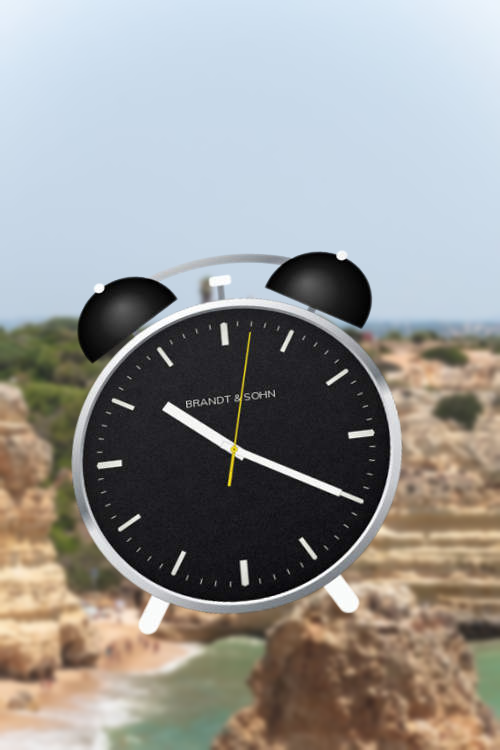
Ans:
h=10 m=20 s=2
